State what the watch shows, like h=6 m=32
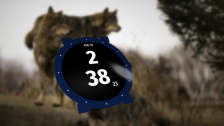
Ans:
h=2 m=38
